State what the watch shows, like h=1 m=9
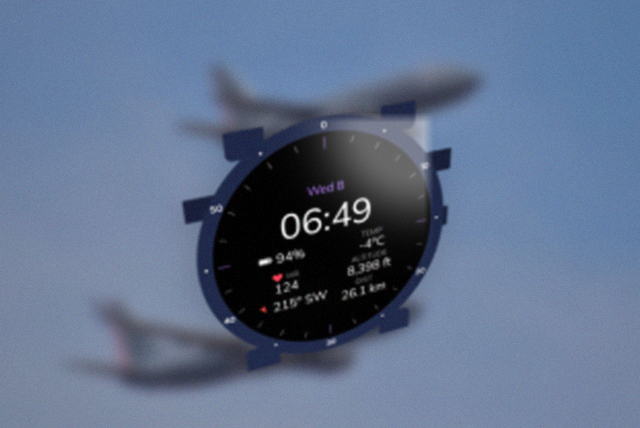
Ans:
h=6 m=49
